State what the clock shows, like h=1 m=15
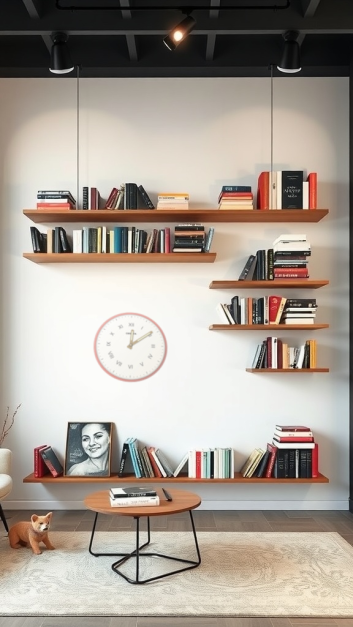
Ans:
h=12 m=9
